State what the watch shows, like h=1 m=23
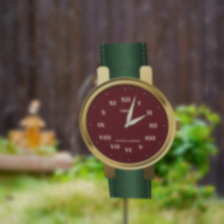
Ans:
h=2 m=3
